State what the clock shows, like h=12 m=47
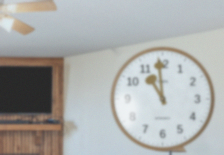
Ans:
h=10 m=59
